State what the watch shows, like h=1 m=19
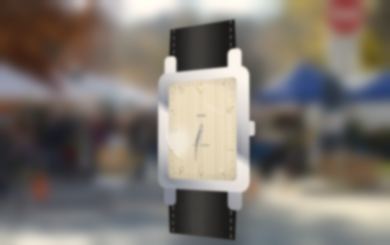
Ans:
h=6 m=32
